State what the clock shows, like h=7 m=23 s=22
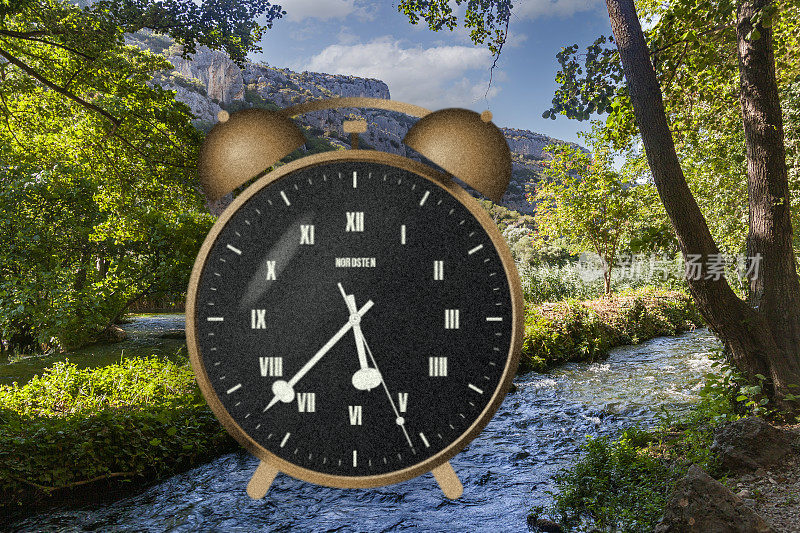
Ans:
h=5 m=37 s=26
